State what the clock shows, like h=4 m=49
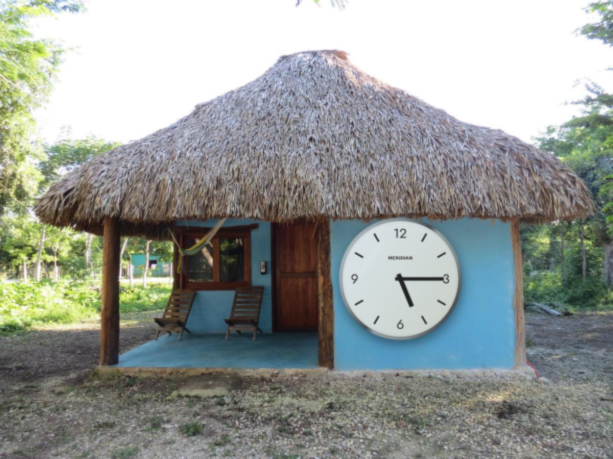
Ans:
h=5 m=15
